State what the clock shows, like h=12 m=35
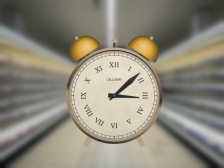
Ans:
h=3 m=8
